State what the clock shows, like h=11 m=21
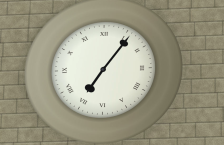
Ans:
h=7 m=6
